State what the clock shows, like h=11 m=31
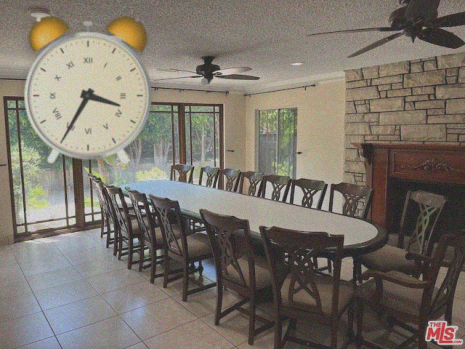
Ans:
h=3 m=35
